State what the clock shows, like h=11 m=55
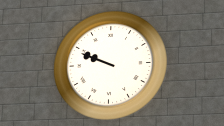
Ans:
h=9 m=49
